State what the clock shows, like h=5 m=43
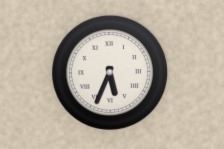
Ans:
h=5 m=34
